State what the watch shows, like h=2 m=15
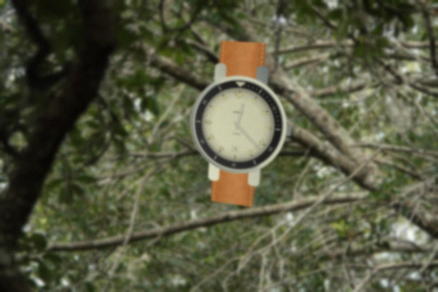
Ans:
h=12 m=22
